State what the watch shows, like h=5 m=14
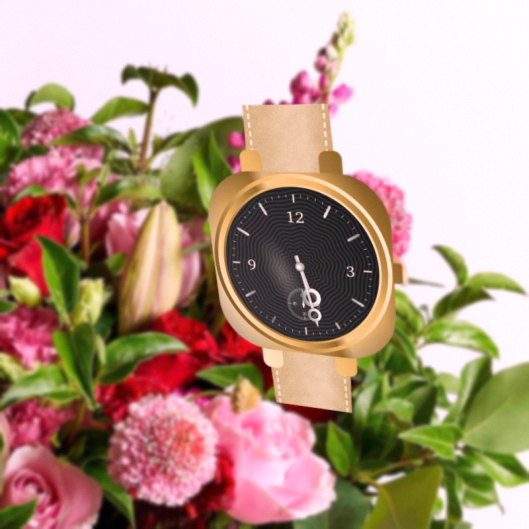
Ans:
h=5 m=28
